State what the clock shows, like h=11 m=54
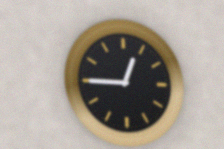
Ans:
h=12 m=45
